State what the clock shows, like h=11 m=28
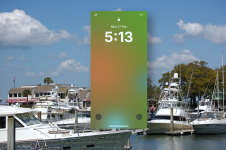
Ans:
h=5 m=13
